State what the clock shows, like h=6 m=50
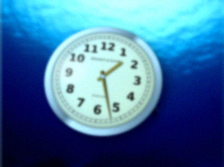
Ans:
h=1 m=27
